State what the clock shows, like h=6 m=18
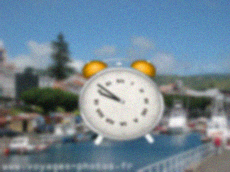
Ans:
h=9 m=52
